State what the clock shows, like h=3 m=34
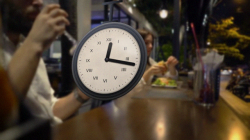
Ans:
h=12 m=17
